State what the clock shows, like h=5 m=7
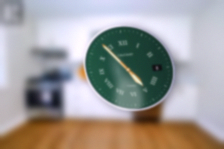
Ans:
h=4 m=54
